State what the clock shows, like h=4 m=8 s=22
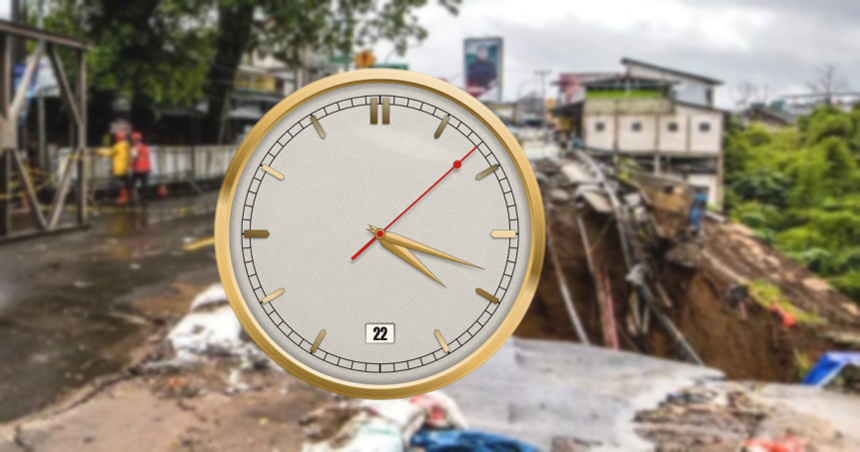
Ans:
h=4 m=18 s=8
